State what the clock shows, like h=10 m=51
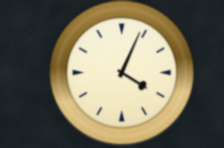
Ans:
h=4 m=4
